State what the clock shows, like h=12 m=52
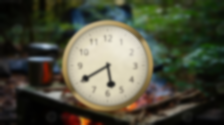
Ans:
h=5 m=40
